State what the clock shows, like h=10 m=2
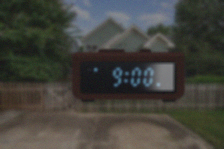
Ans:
h=9 m=0
